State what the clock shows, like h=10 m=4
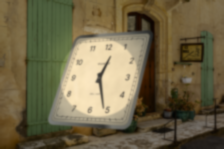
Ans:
h=12 m=26
